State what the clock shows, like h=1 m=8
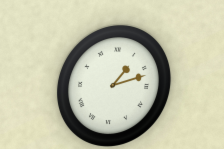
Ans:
h=1 m=12
